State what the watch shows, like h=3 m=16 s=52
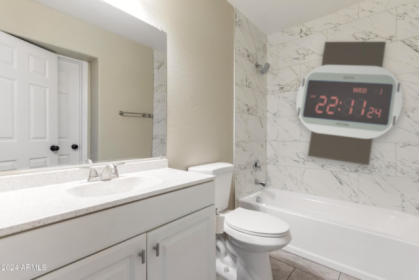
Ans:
h=22 m=11 s=24
